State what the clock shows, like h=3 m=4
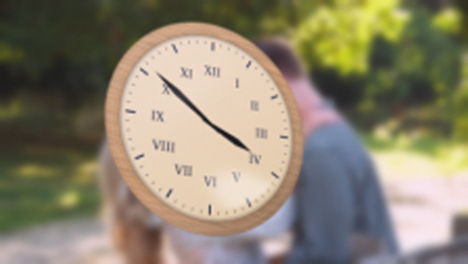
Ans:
h=3 m=51
